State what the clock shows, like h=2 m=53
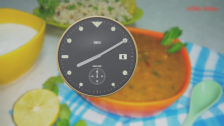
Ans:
h=8 m=10
